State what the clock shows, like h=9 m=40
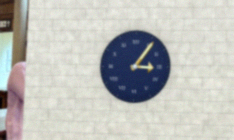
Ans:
h=3 m=6
